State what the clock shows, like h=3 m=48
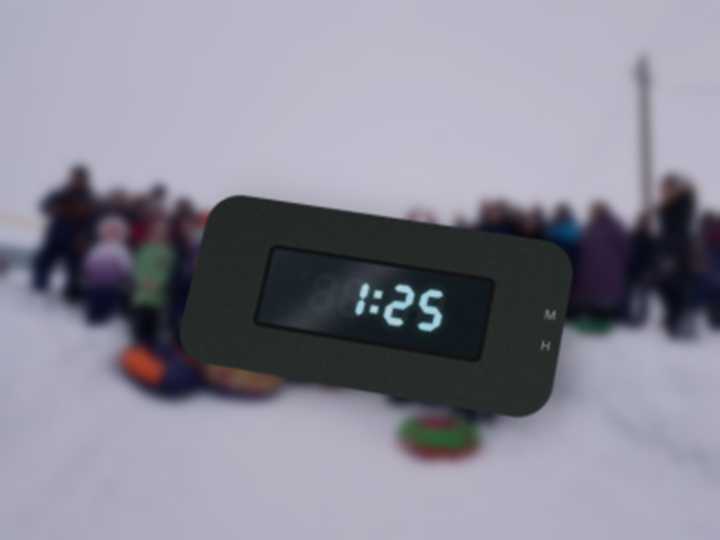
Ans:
h=1 m=25
